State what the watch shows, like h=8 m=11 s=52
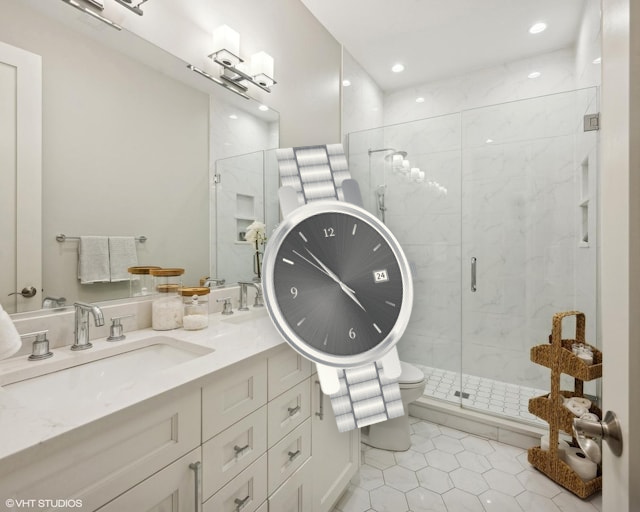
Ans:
h=4 m=53 s=52
